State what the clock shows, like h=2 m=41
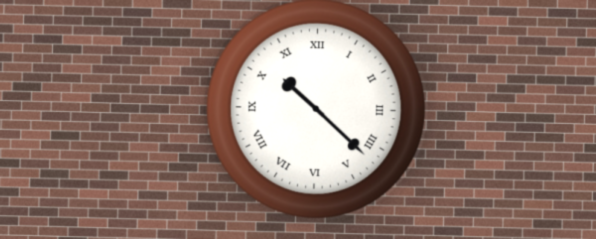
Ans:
h=10 m=22
